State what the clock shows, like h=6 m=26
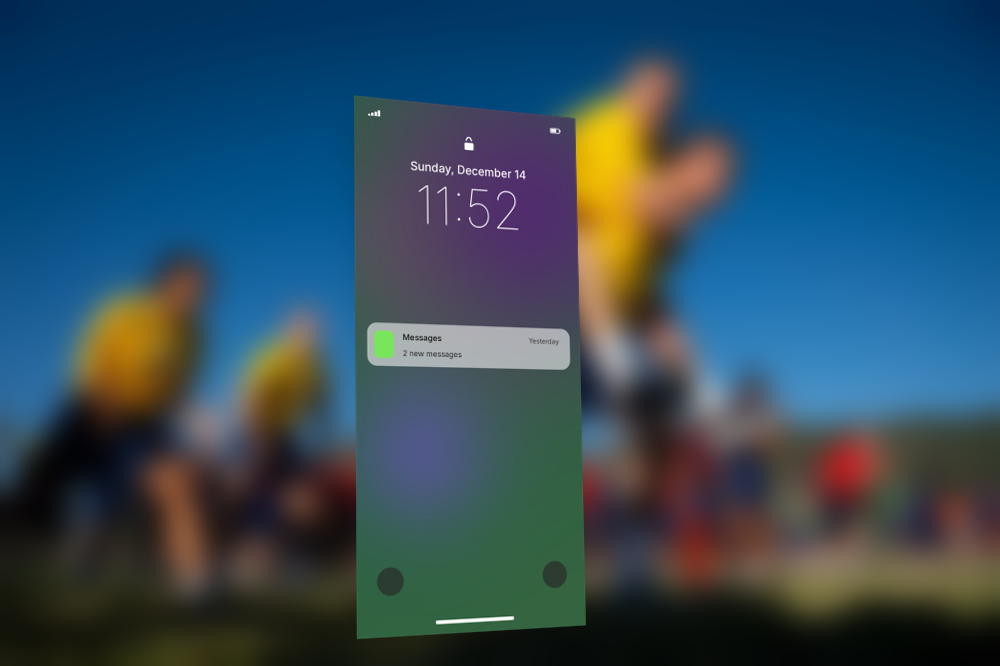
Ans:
h=11 m=52
